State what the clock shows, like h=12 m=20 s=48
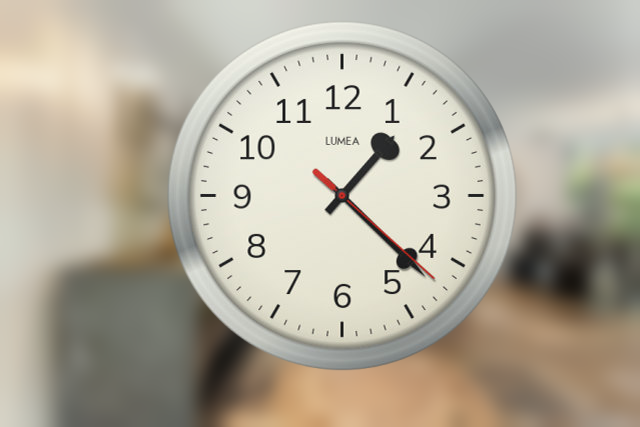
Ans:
h=1 m=22 s=22
